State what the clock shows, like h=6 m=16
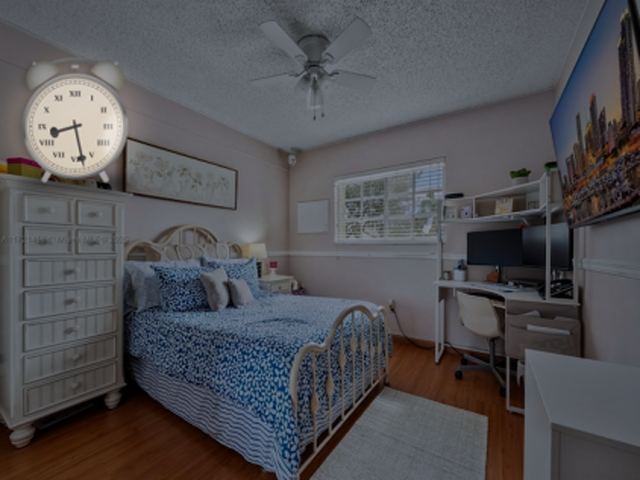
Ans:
h=8 m=28
